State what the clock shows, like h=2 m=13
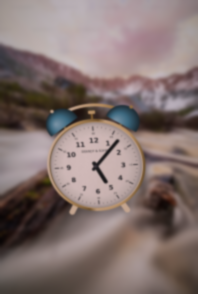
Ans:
h=5 m=7
